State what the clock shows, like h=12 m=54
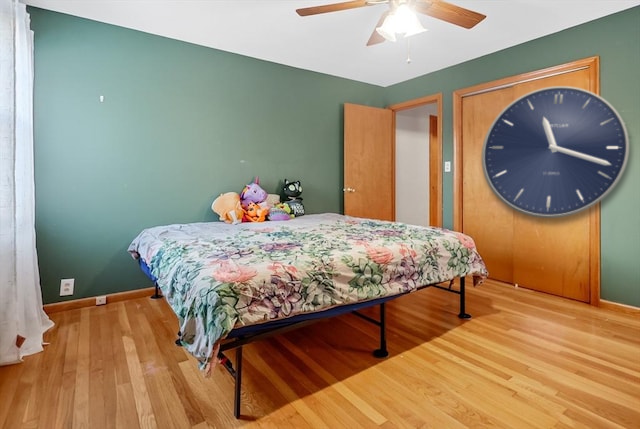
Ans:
h=11 m=18
